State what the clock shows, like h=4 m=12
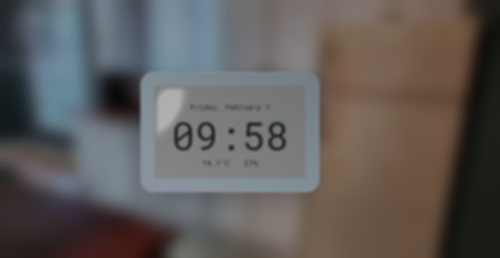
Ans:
h=9 m=58
